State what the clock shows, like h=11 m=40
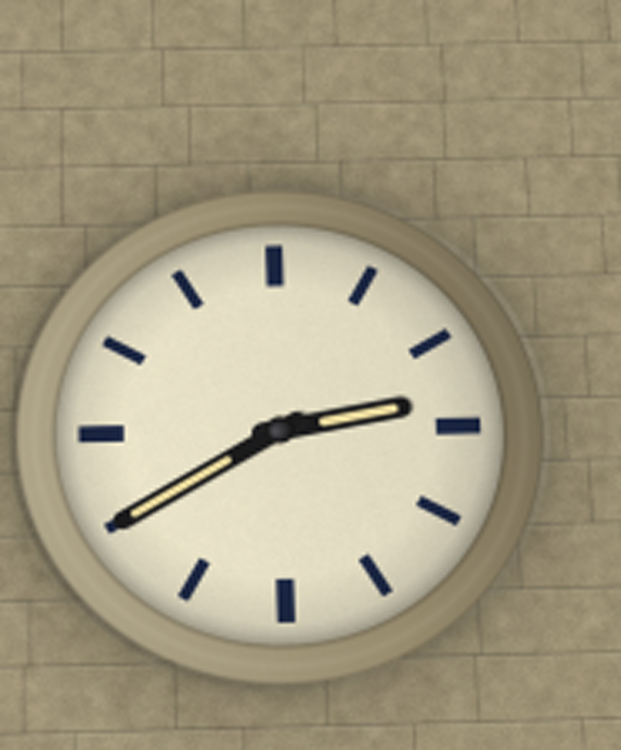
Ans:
h=2 m=40
